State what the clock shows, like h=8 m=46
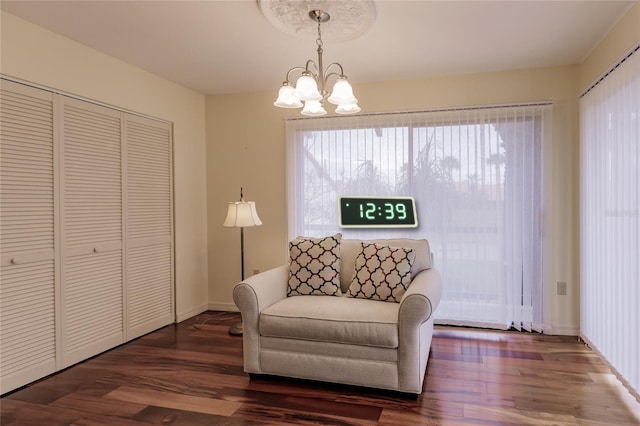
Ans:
h=12 m=39
